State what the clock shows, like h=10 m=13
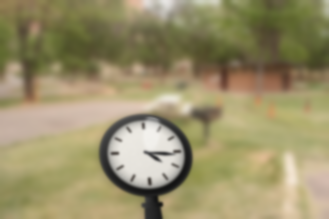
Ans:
h=4 m=16
